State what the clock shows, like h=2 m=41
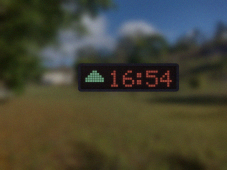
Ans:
h=16 m=54
